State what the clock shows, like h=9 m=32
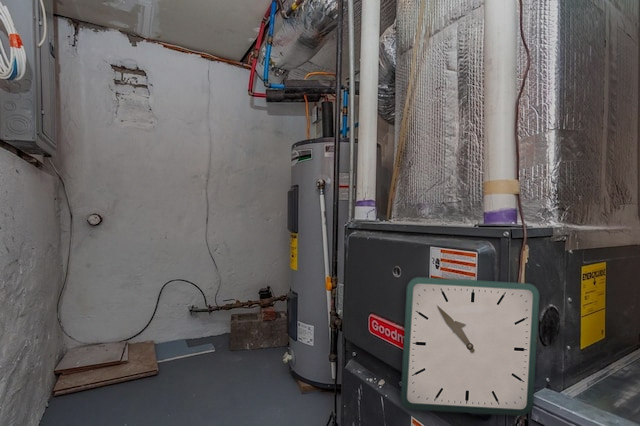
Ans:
h=10 m=53
